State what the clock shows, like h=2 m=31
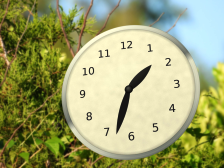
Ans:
h=1 m=33
